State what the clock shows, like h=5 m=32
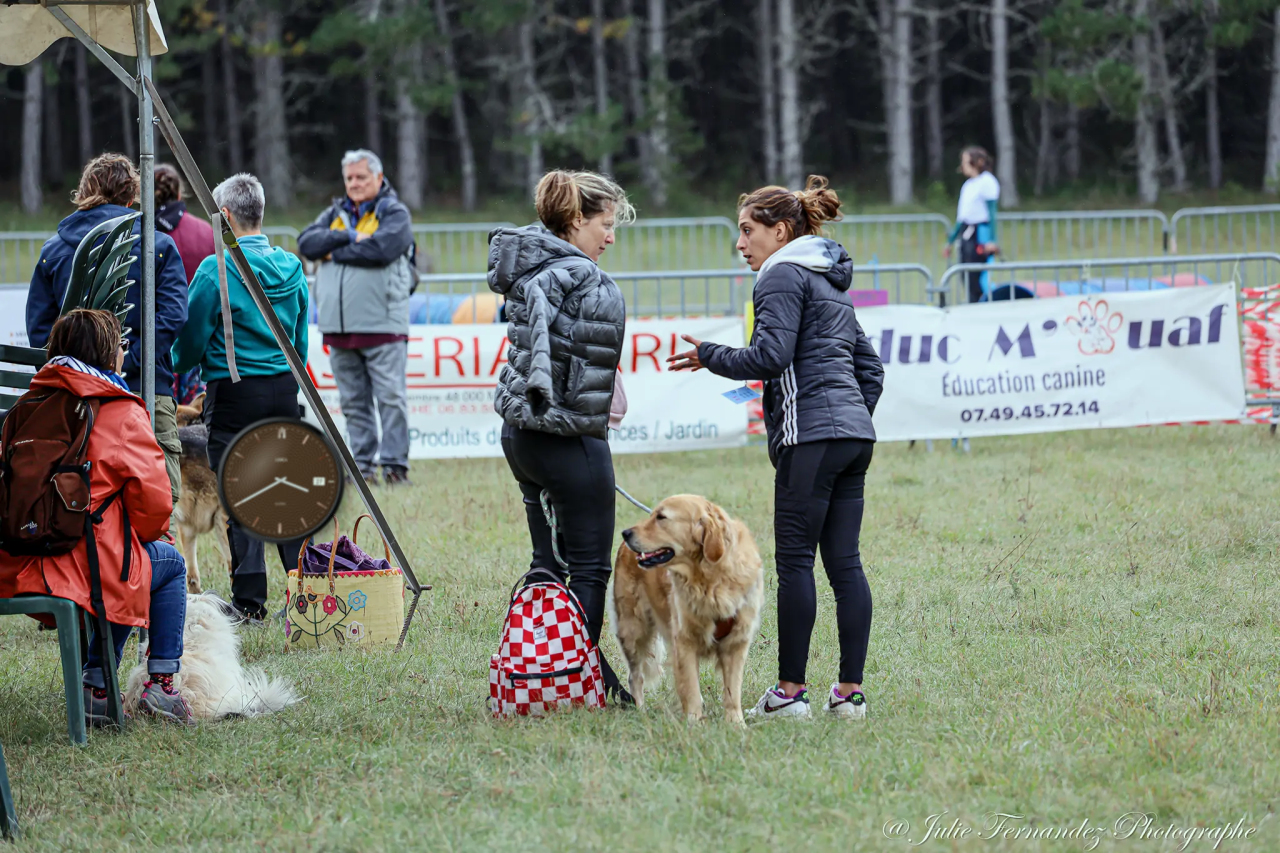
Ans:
h=3 m=40
